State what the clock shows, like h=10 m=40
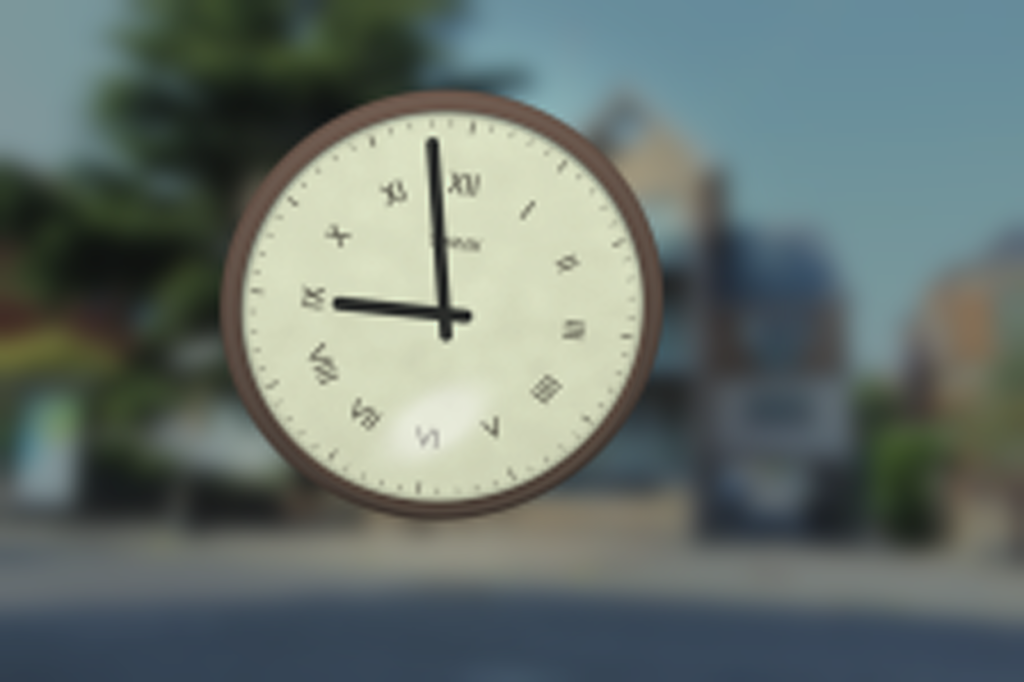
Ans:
h=8 m=58
